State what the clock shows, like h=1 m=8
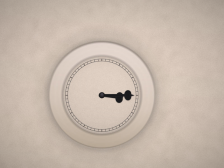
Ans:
h=3 m=15
